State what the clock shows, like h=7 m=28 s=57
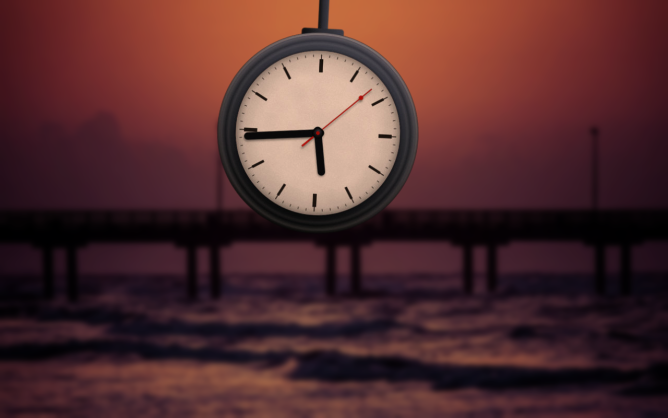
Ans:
h=5 m=44 s=8
